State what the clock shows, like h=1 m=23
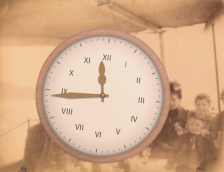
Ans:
h=11 m=44
